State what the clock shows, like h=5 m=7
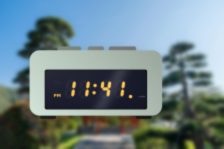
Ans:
h=11 m=41
